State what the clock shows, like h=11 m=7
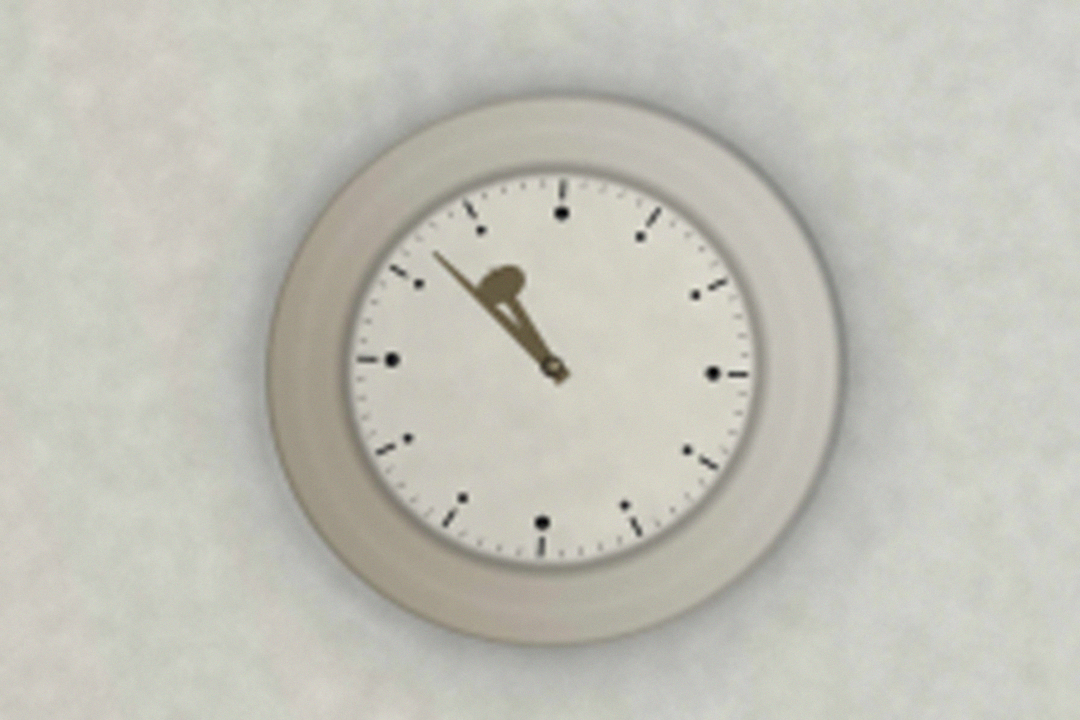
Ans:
h=10 m=52
